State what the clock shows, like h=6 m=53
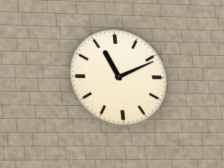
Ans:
h=11 m=11
